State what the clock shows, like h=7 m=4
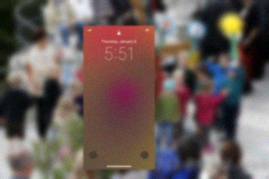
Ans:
h=5 m=51
